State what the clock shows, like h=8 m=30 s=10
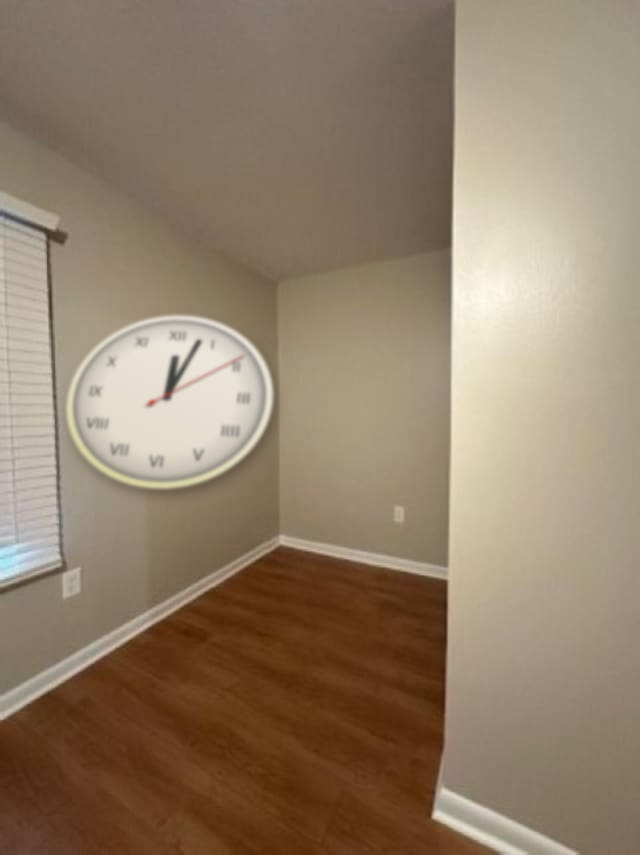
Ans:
h=12 m=3 s=9
